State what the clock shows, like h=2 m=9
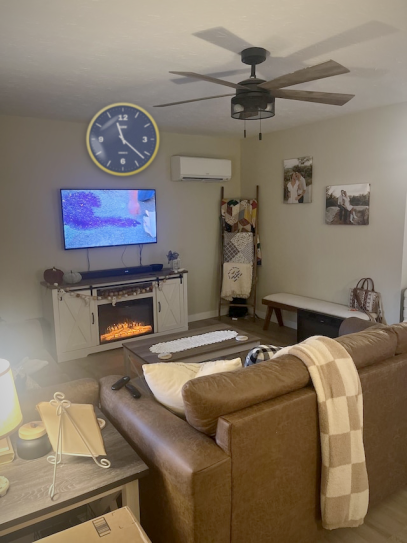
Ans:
h=11 m=22
